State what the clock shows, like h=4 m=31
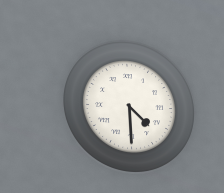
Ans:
h=4 m=30
